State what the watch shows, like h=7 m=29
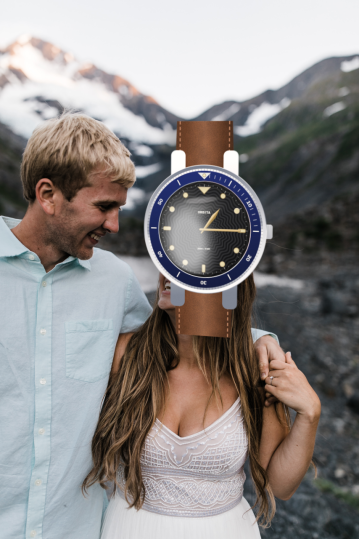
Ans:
h=1 m=15
